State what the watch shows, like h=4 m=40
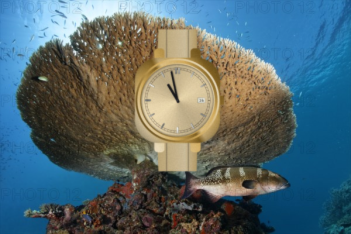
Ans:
h=10 m=58
